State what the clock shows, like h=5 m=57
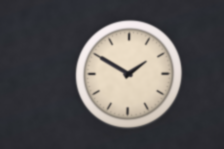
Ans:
h=1 m=50
